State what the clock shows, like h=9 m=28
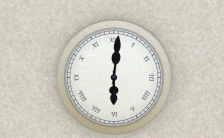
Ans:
h=6 m=1
